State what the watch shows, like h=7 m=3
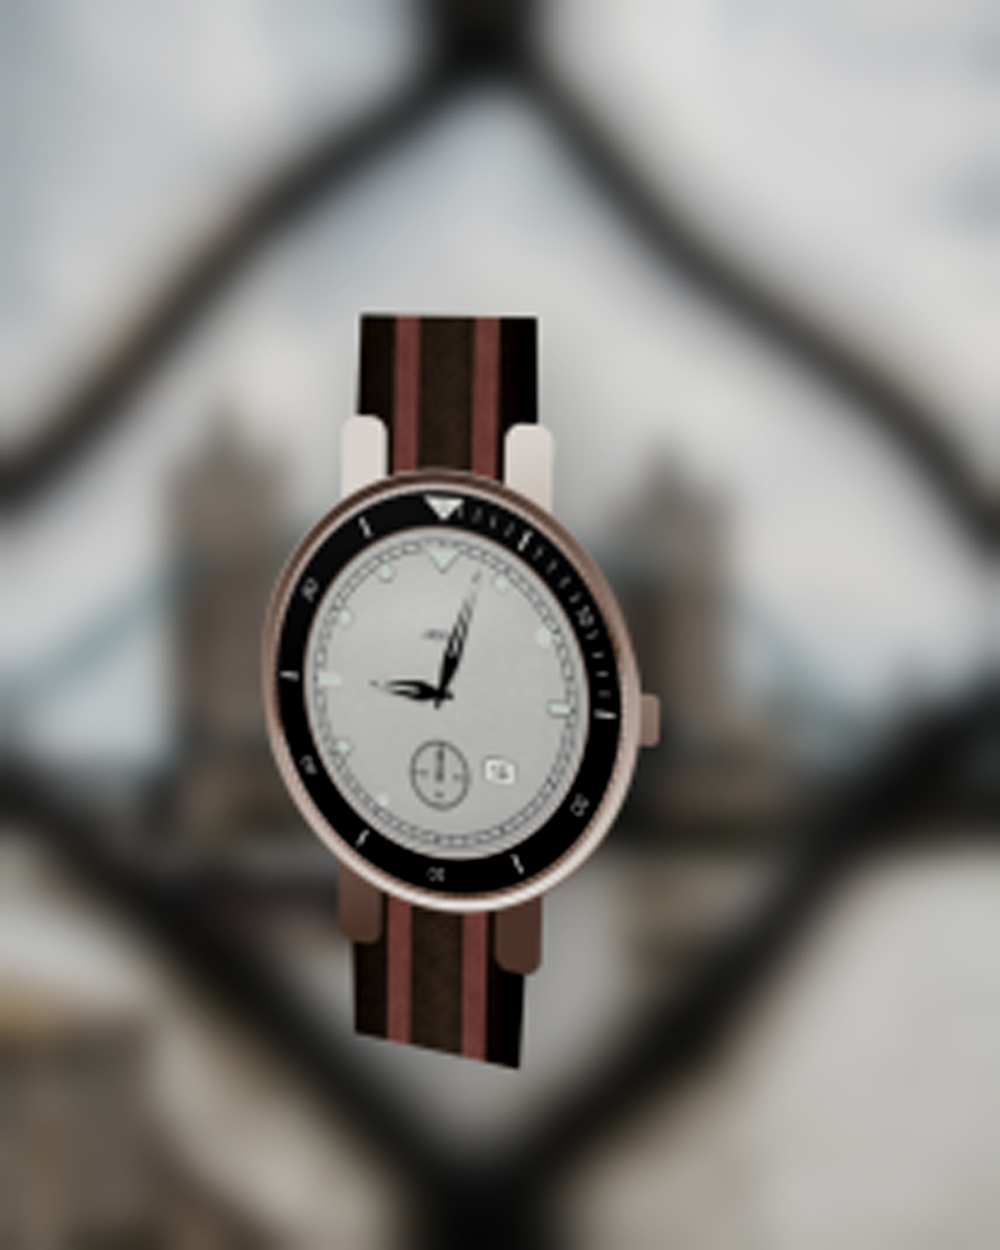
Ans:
h=9 m=3
